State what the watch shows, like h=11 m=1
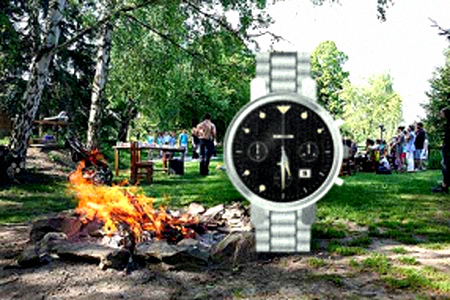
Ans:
h=5 m=30
